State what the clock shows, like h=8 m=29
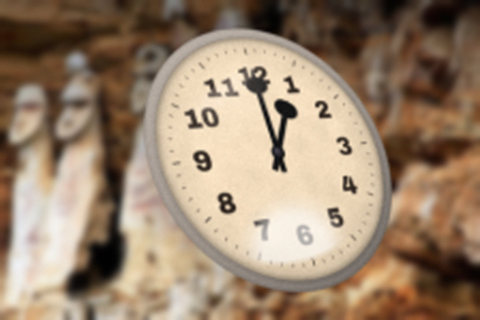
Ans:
h=1 m=0
